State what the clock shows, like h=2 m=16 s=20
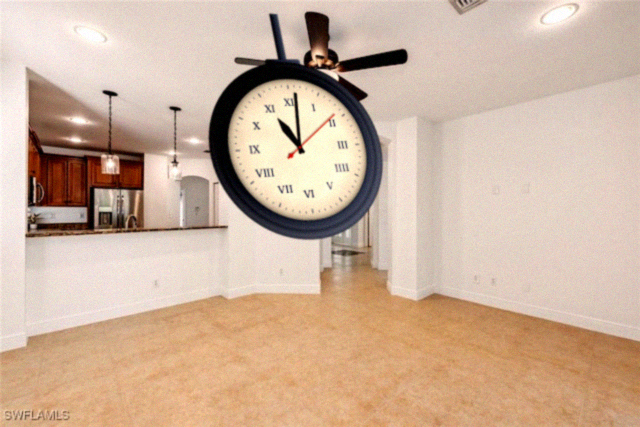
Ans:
h=11 m=1 s=9
